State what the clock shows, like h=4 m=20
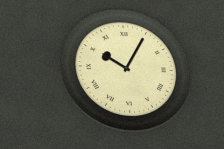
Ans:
h=10 m=5
